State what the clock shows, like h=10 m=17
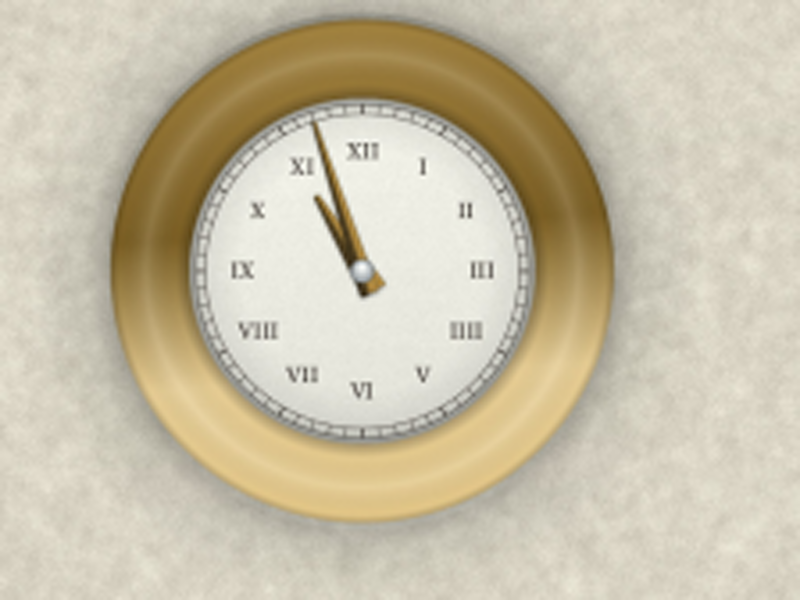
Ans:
h=10 m=57
